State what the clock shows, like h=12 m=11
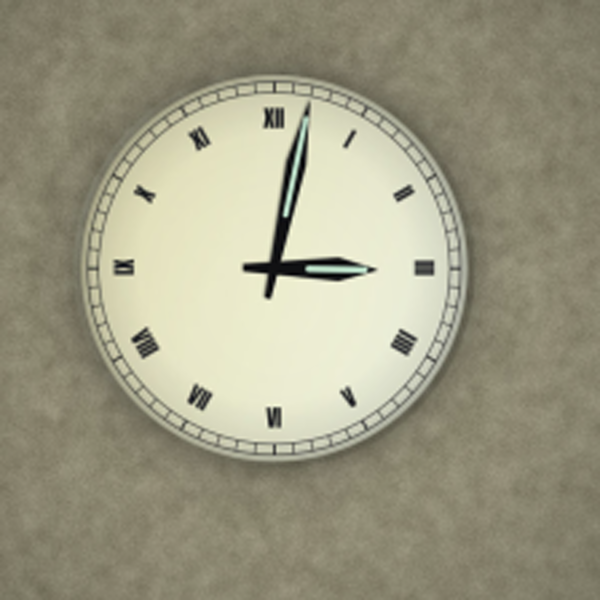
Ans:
h=3 m=2
